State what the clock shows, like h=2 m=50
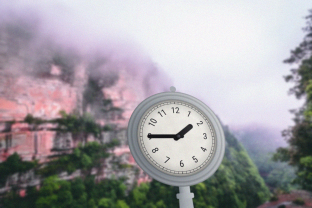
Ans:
h=1 m=45
